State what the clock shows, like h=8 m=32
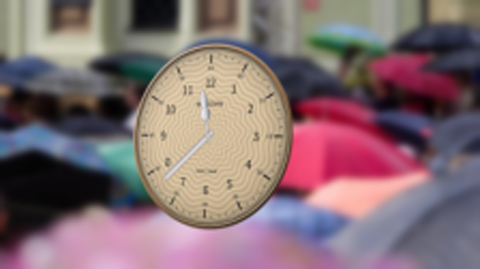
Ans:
h=11 m=38
